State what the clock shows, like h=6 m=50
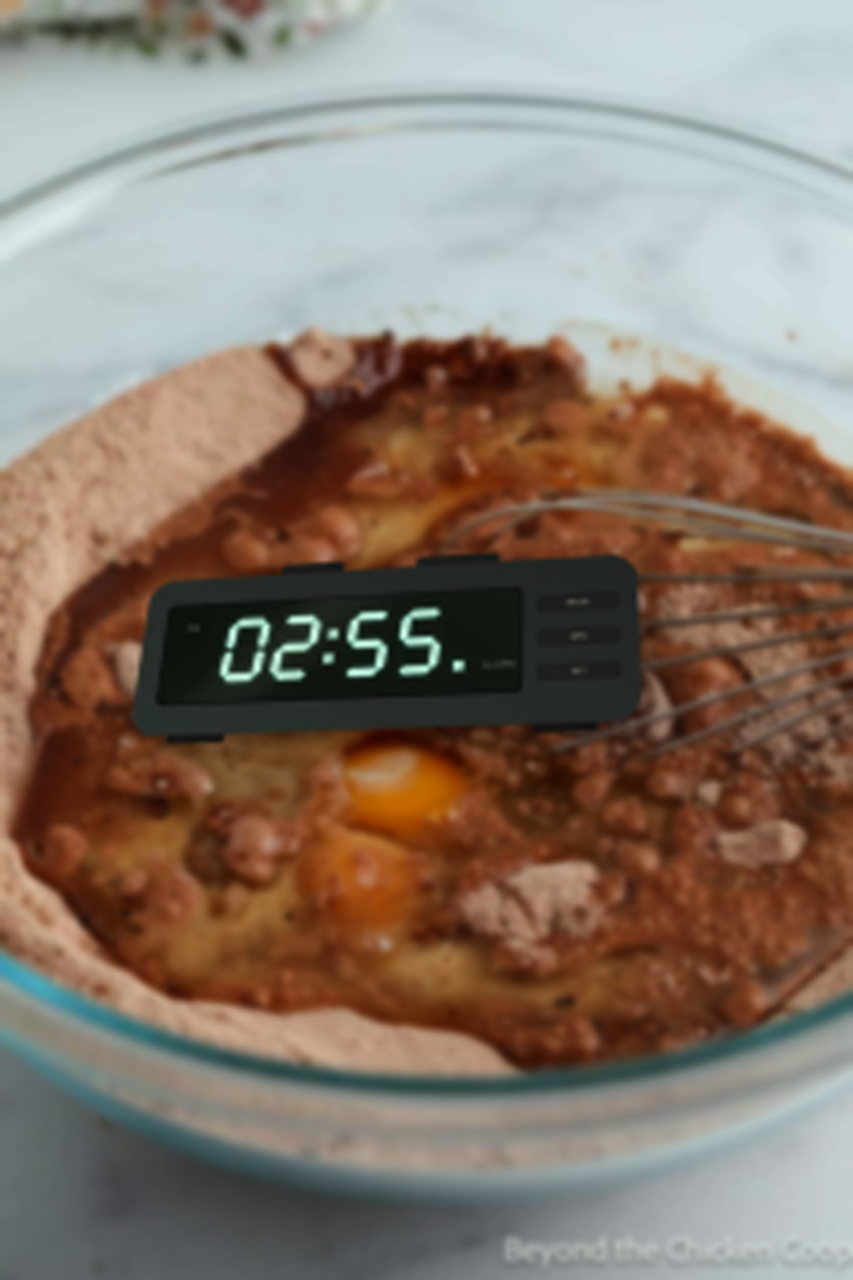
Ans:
h=2 m=55
